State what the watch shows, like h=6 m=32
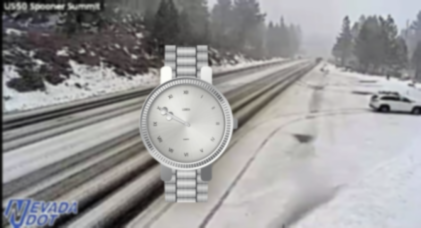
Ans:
h=9 m=50
